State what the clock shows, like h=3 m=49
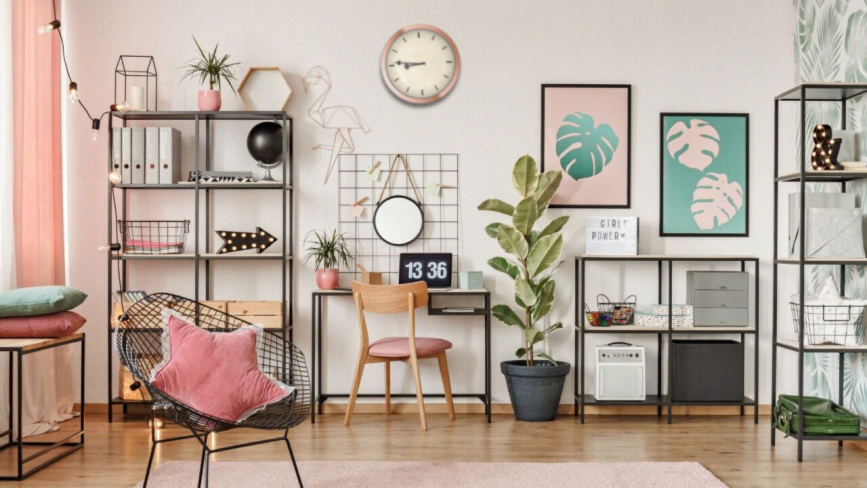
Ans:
h=8 m=46
